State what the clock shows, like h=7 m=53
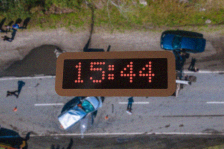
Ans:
h=15 m=44
